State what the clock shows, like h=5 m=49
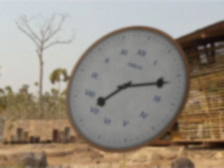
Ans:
h=7 m=11
